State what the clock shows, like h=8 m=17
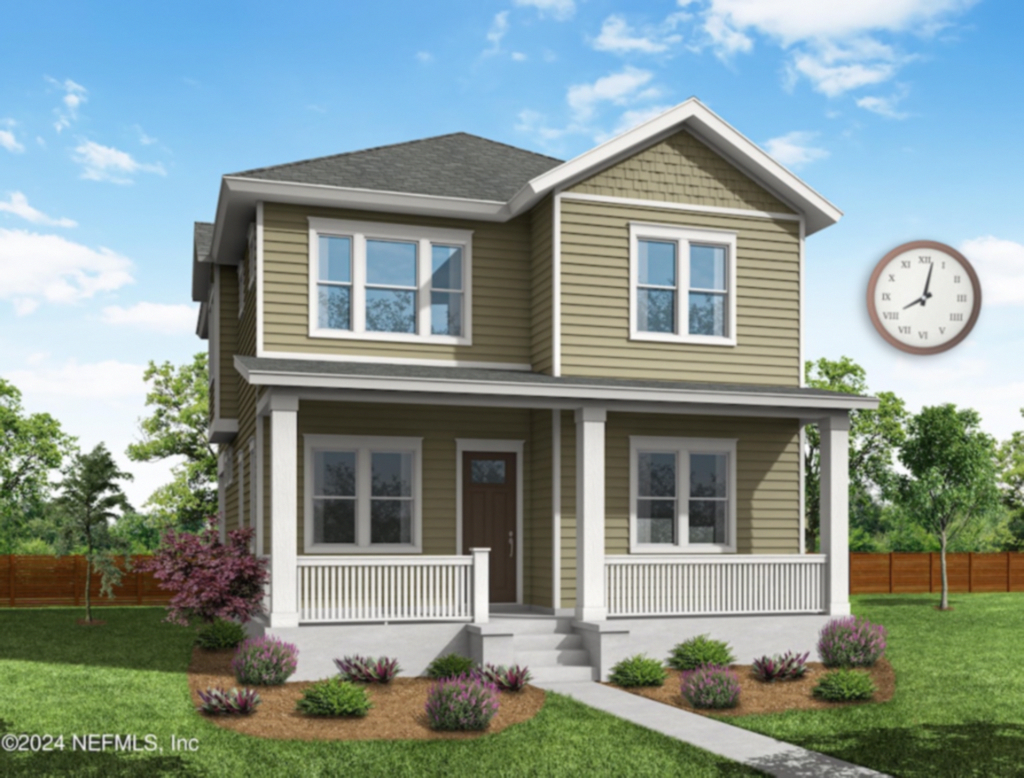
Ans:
h=8 m=2
